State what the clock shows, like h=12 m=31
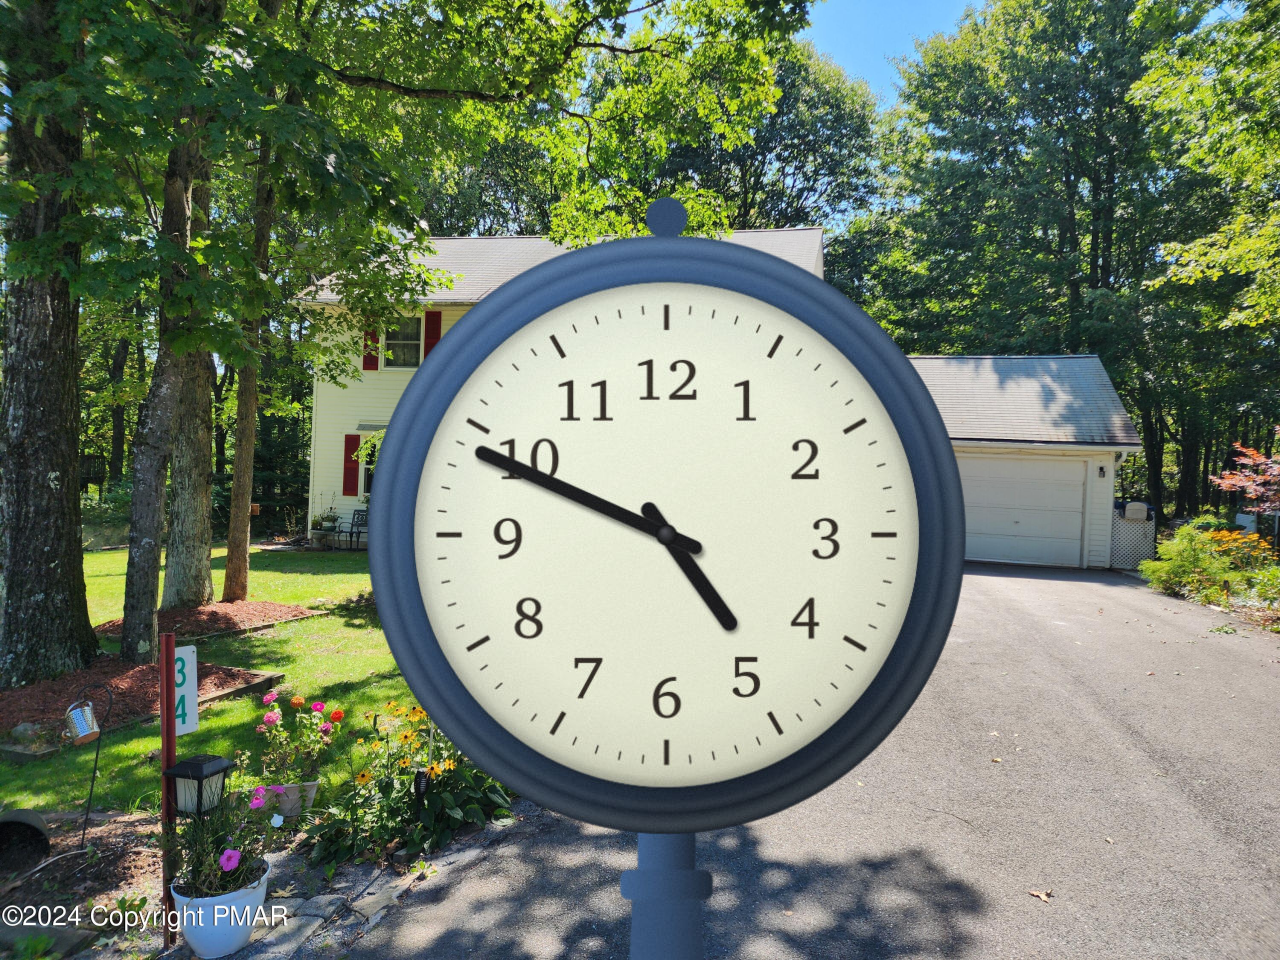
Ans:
h=4 m=49
